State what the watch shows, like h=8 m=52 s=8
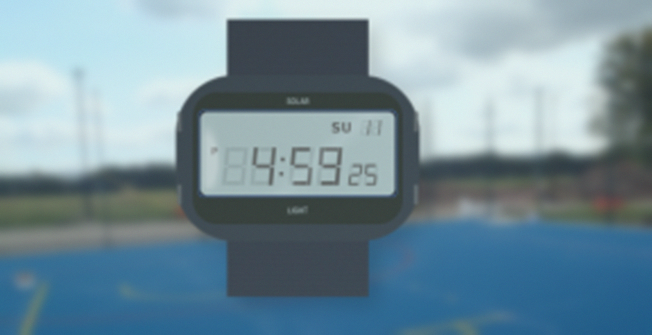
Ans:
h=4 m=59 s=25
